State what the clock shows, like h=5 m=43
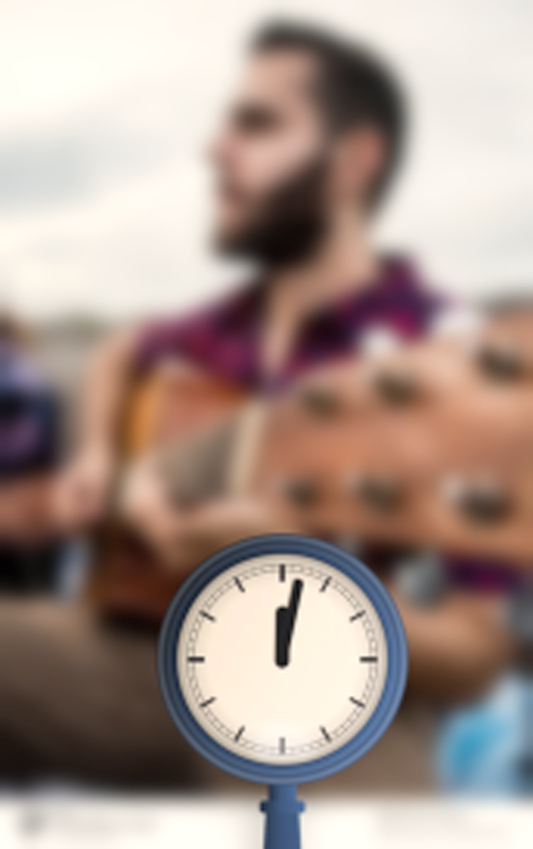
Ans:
h=12 m=2
